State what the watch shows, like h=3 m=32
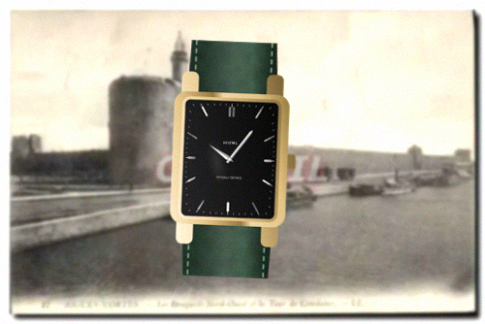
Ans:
h=10 m=6
